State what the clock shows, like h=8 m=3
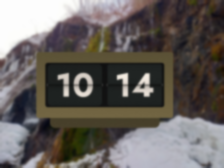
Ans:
h=10 m=14
